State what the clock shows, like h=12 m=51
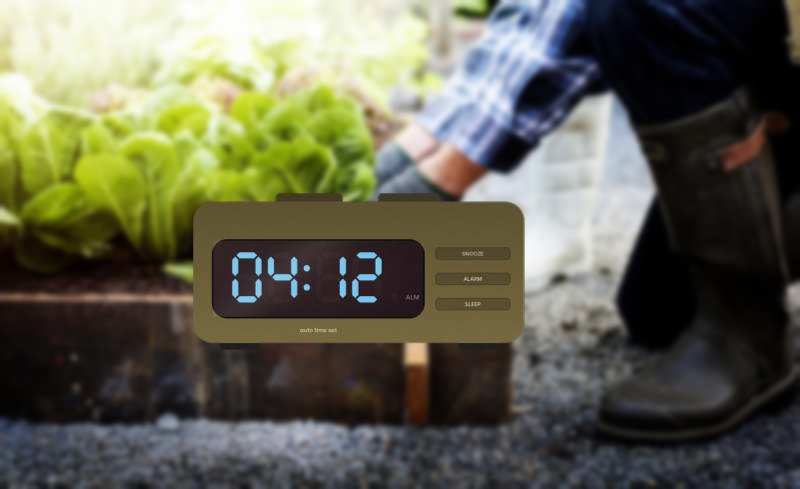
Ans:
h=4 m=12
